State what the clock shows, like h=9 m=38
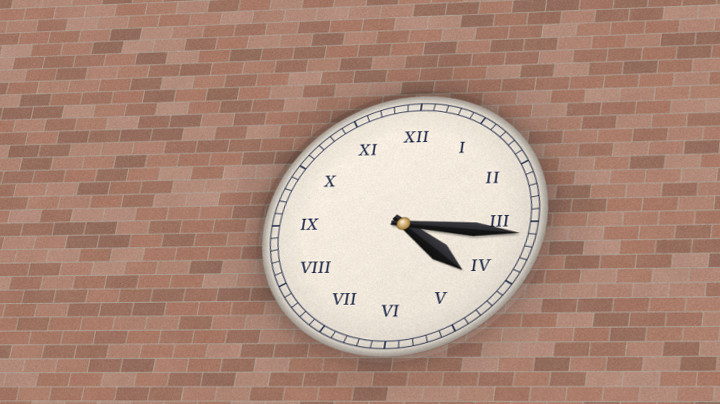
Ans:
h=4 m=16
